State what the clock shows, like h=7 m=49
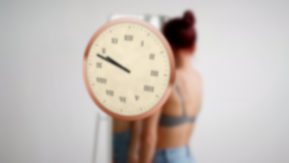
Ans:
h=9 m=48
